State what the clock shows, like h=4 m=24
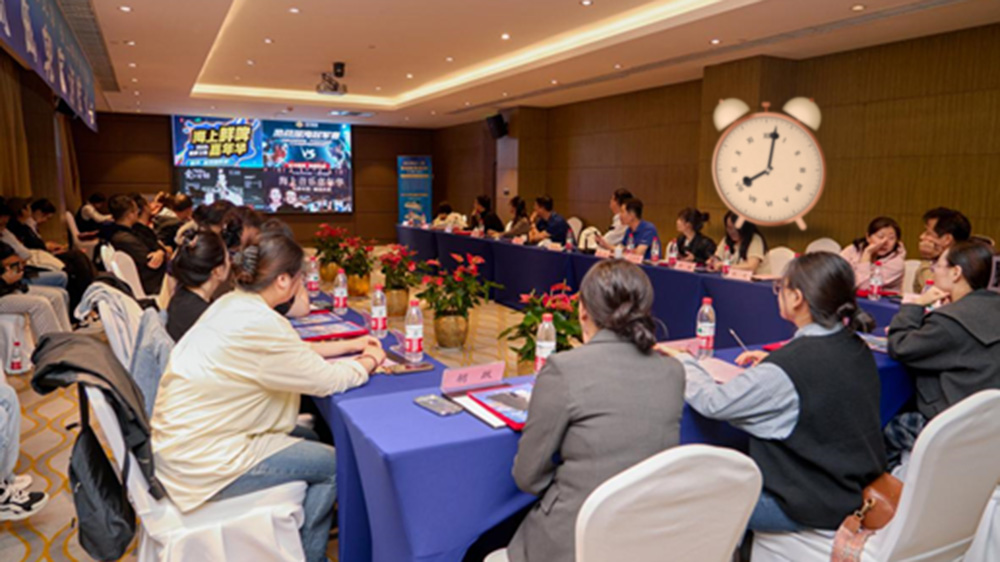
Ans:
h=8 m=2
